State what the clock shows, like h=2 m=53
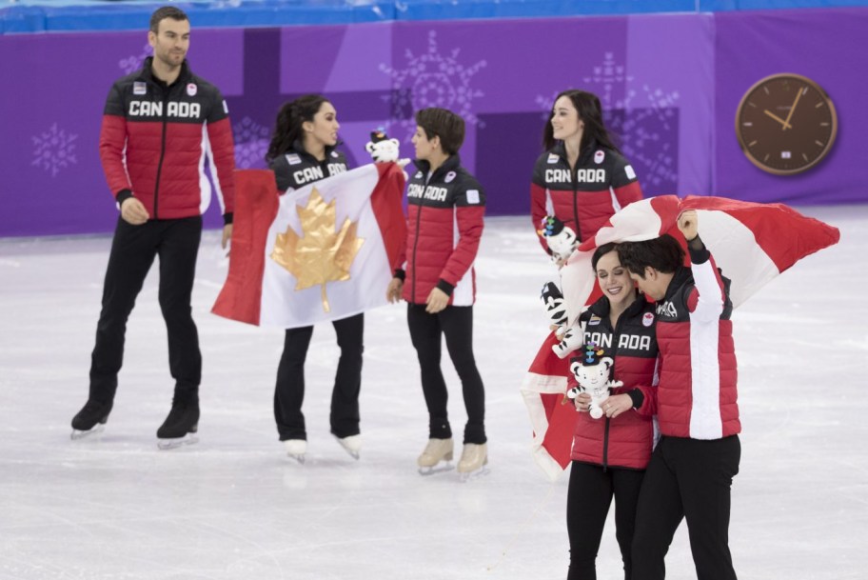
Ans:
h=10 m=4
